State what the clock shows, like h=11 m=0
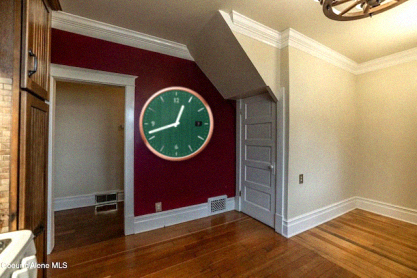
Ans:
h=12 m=42
